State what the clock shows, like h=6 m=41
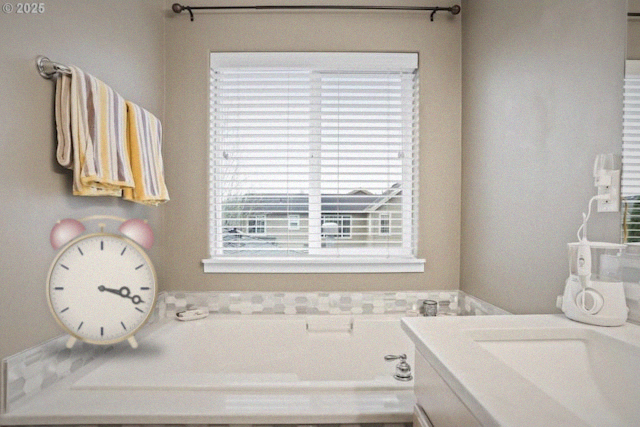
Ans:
h=3 m=18
